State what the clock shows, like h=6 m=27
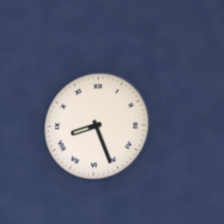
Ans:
h=8 m=26
